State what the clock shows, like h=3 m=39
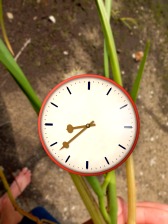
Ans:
h=8 m=38
